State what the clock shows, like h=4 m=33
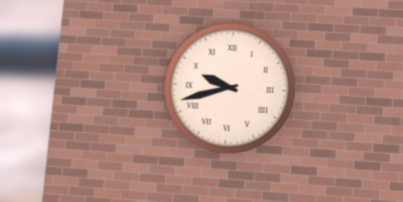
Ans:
h=9 m=42
